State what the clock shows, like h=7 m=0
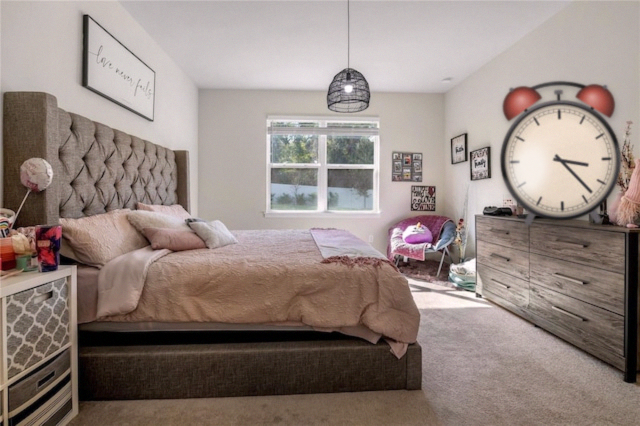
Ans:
h=3 m=23
